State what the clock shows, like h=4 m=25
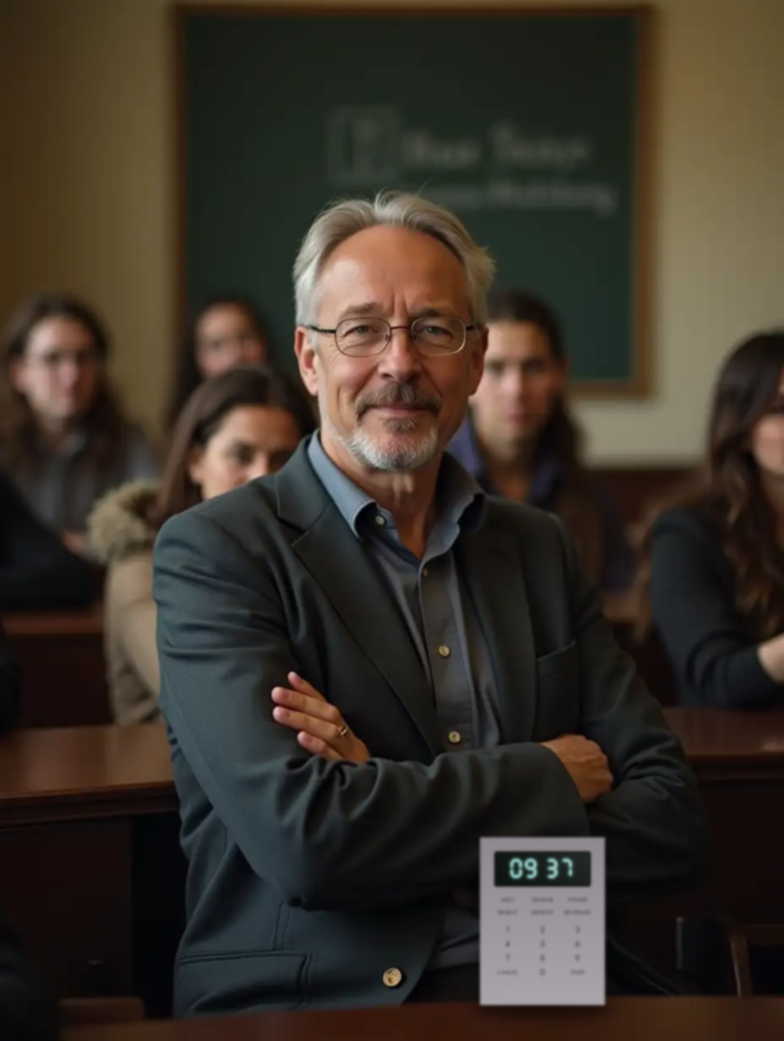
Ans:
h=9 m=37
